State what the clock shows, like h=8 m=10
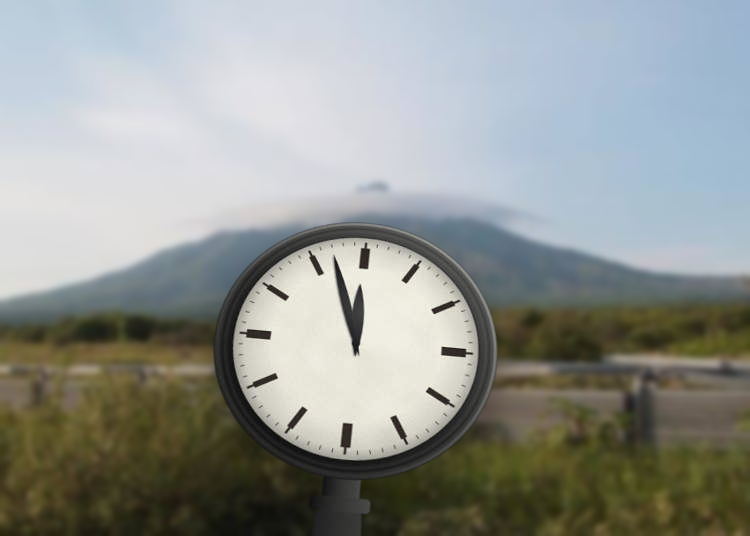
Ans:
h=11 m=57
